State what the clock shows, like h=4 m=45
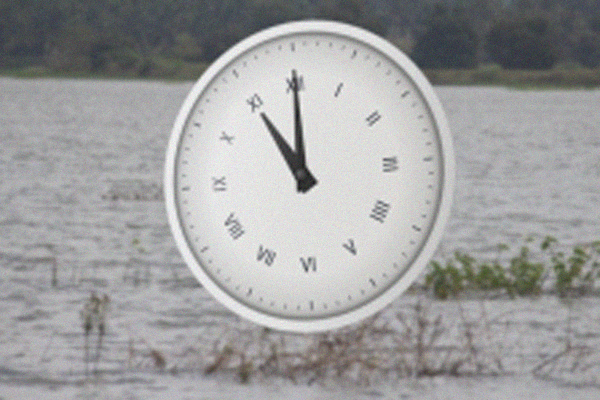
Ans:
h=11 m=0
